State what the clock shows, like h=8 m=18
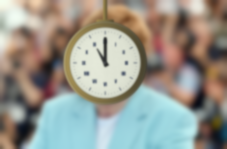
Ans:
h=11 m=0
